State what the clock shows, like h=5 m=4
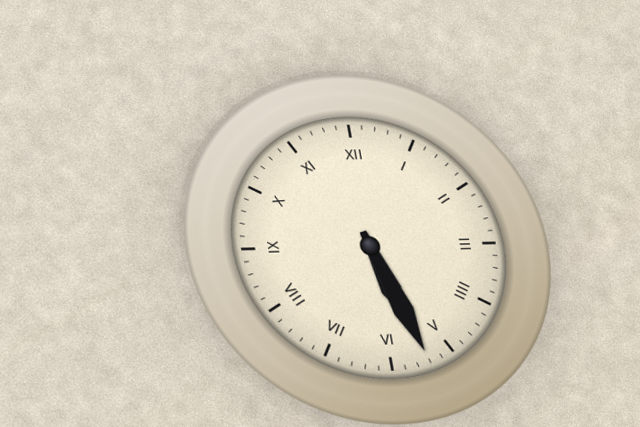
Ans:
h=5 m=27
